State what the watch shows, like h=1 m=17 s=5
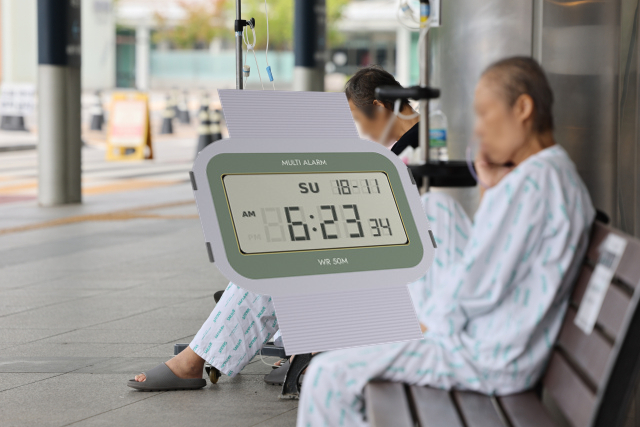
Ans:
h=6 m=23 s=34
